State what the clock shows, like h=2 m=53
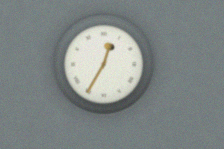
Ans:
h=12 m=35
